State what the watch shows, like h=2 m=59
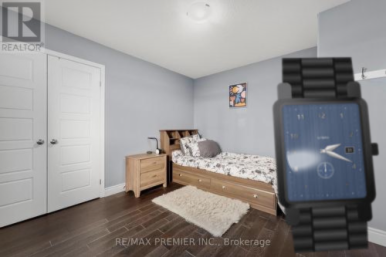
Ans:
h=2 m=19
